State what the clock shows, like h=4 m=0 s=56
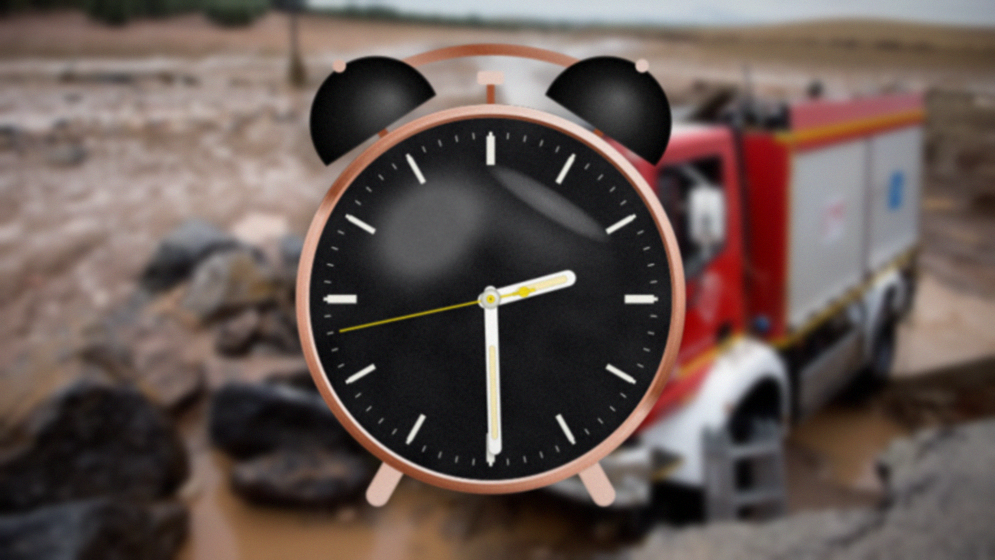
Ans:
h=2 m=29 s=43
